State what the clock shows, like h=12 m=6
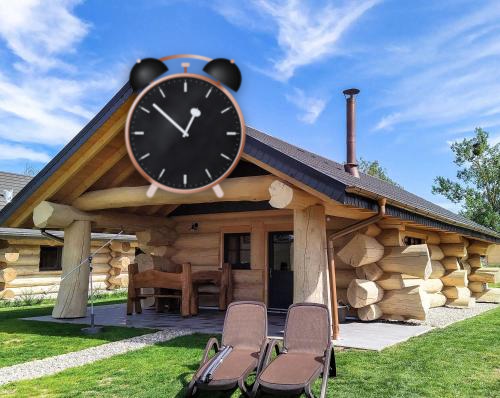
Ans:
h=12 m=52
